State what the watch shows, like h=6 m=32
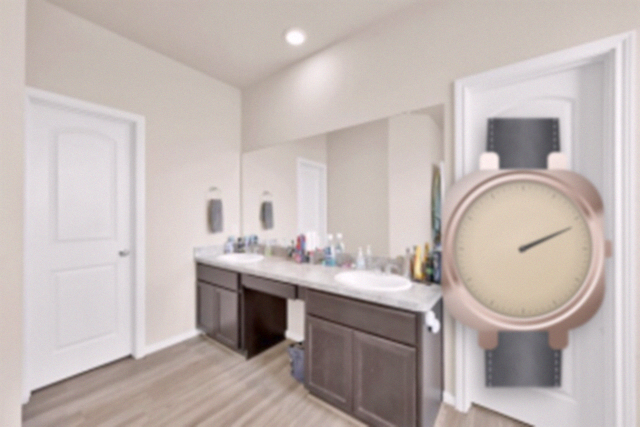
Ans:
h=2 m=11
